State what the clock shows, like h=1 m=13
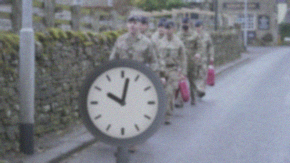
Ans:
h=10 m=2
